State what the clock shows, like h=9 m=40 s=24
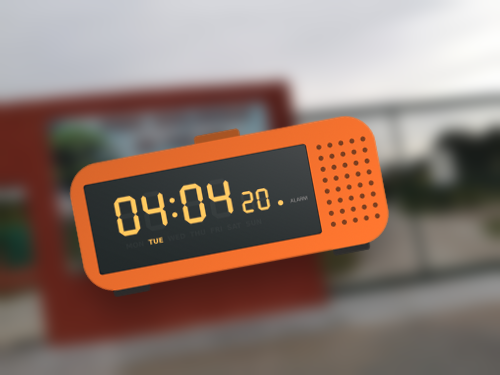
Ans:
h=4 m=4 s=20
